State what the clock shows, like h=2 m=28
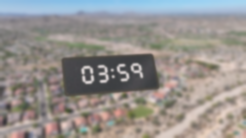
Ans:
h=3 m=59
